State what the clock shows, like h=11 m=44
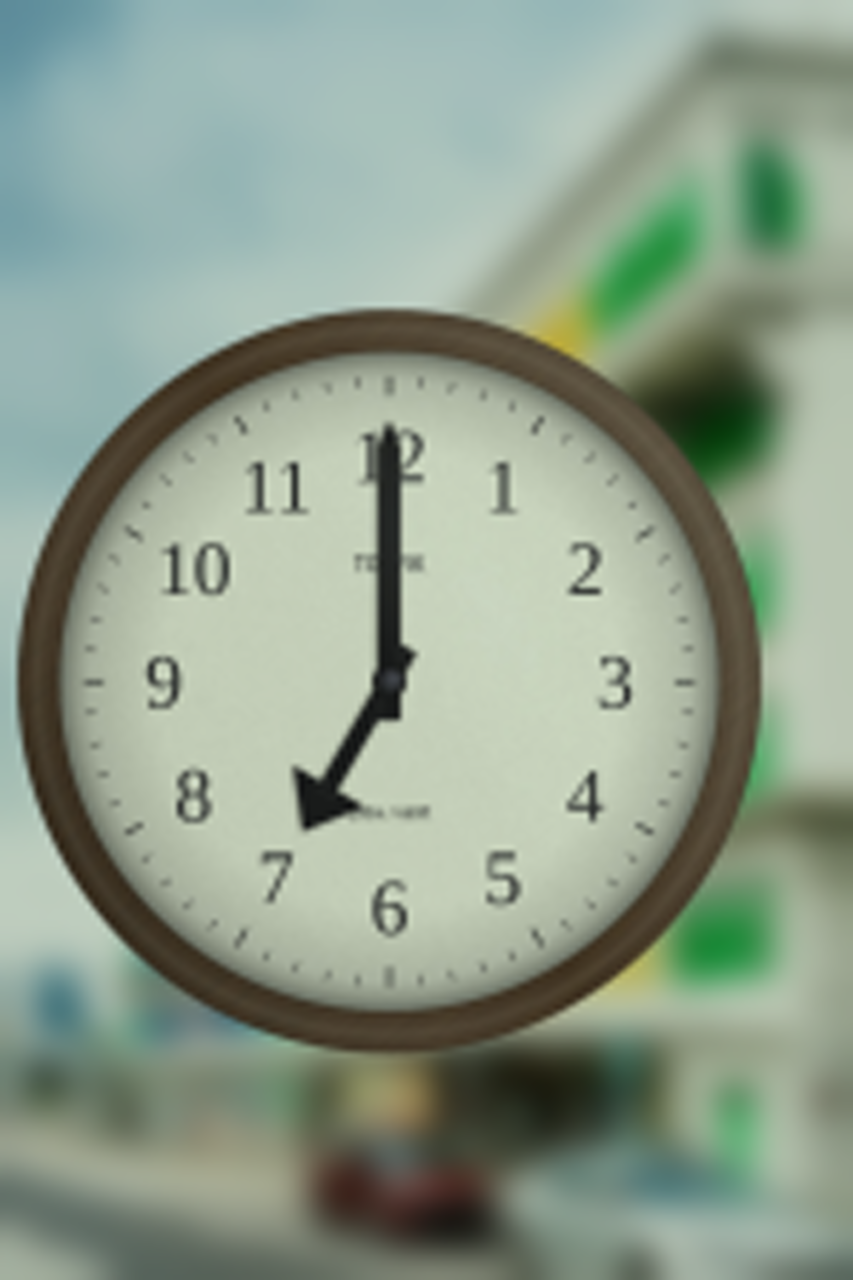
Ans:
h=7 m=0
